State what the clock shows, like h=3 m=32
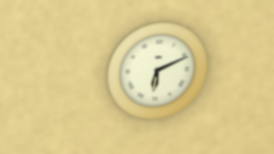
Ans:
h=6 m=11
